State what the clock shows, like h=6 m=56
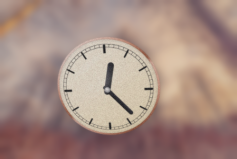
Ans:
h=12 m=23
